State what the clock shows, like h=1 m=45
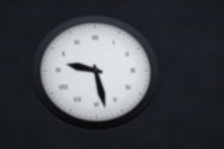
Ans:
h=9 m=28
